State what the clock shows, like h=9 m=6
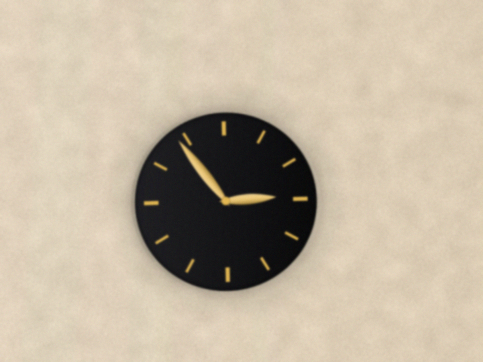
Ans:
h=2 m=54
